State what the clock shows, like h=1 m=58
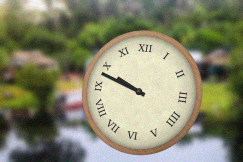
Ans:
h=9 m=48
